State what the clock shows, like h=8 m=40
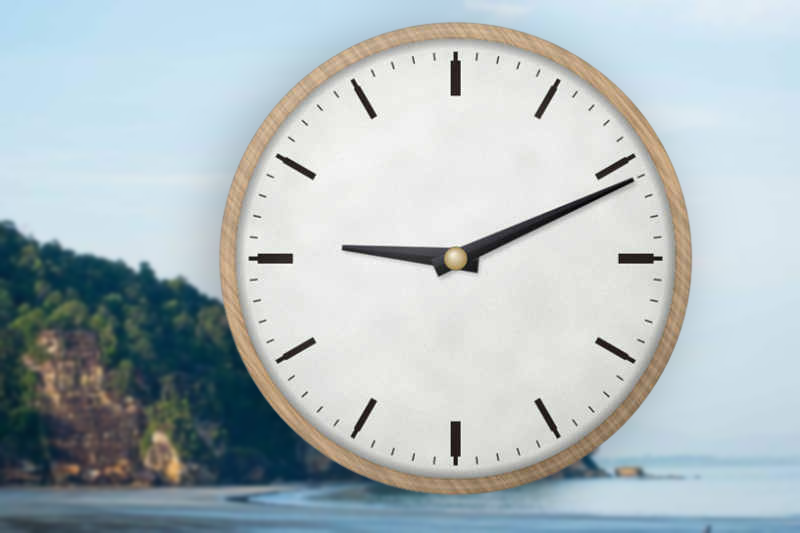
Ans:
h=9 m=11
